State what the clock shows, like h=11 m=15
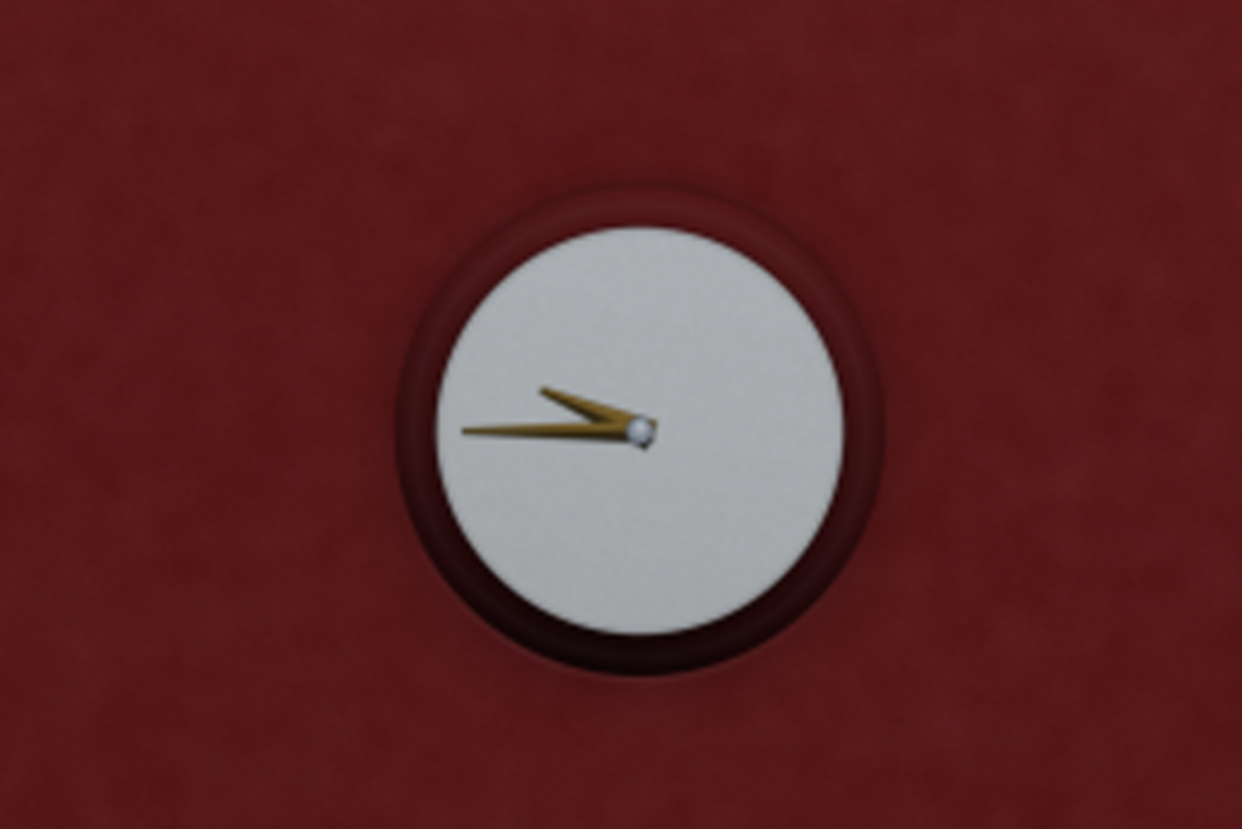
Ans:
h=9 m=45
